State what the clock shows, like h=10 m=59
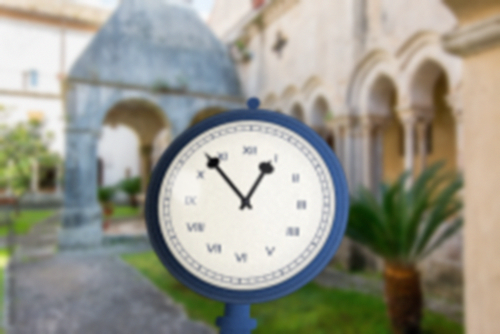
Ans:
h=12 m=53
